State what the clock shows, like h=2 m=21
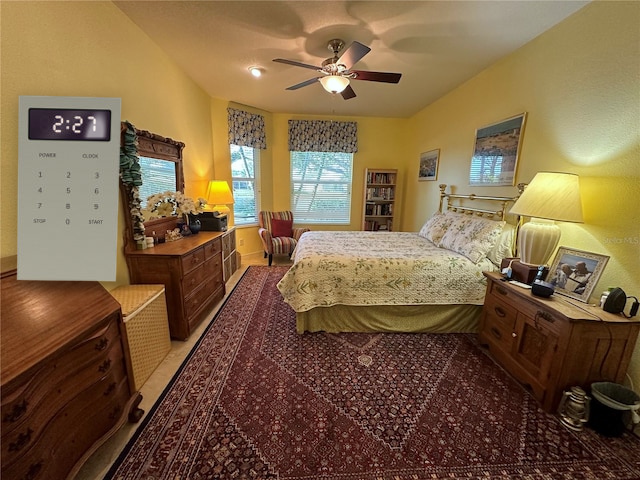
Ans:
h=2 m=27
